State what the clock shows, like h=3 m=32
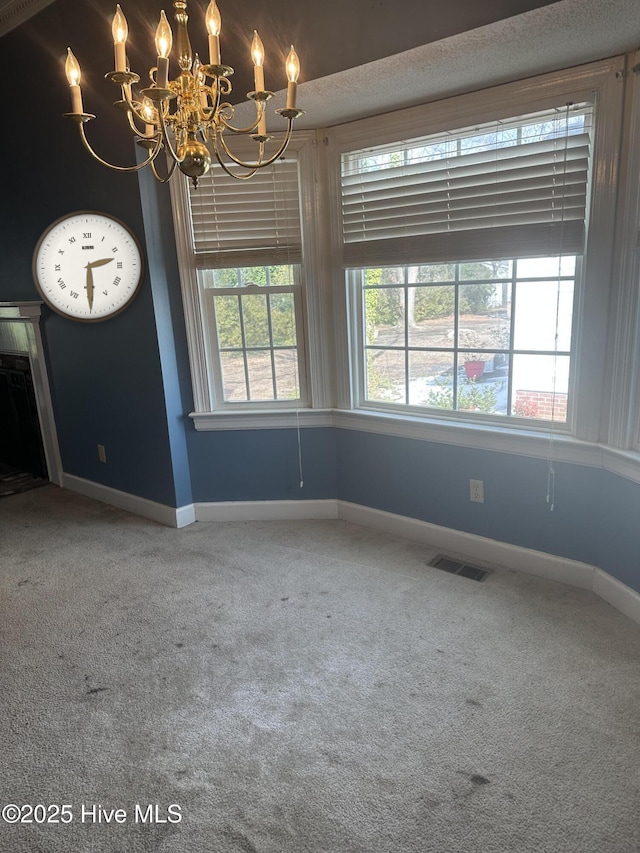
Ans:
h=2 m=30
